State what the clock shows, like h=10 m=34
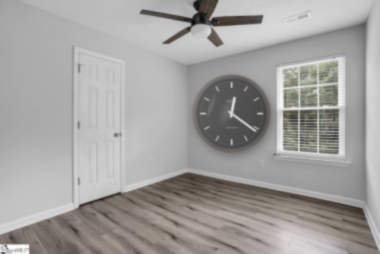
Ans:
h=12 m=21
